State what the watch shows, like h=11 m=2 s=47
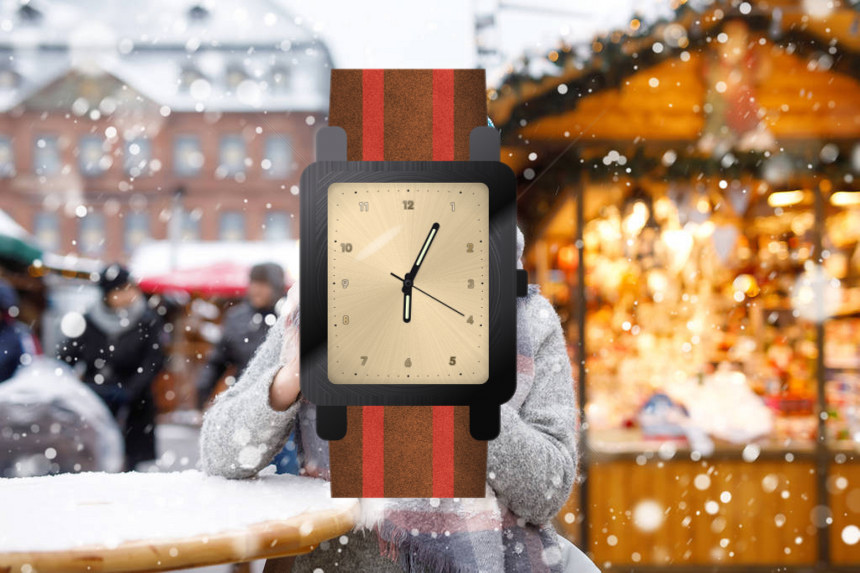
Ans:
h=6 m=4 s=20
